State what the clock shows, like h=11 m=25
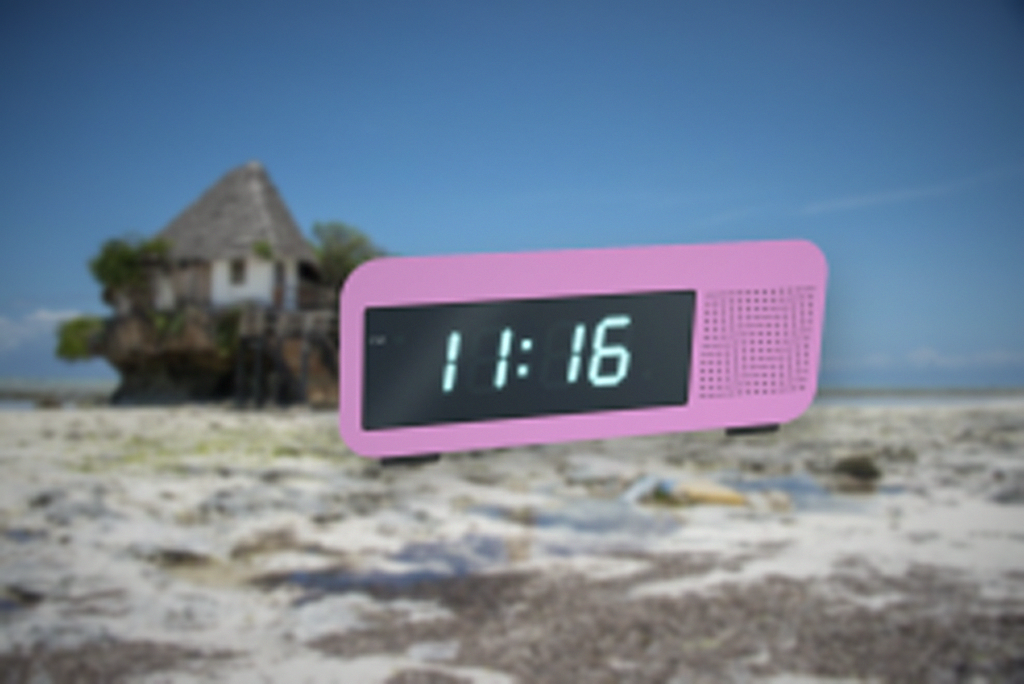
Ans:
h=11 m=16
